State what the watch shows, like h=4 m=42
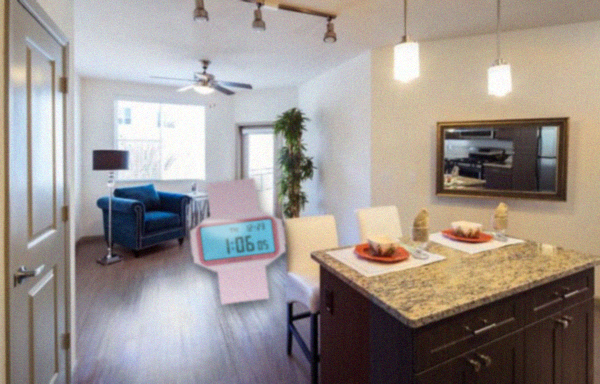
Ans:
h=1 m=6
